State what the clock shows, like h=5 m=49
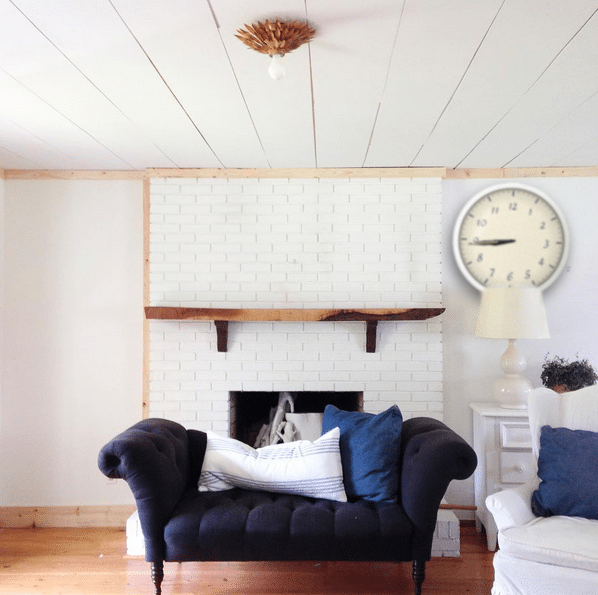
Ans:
h=8 m=44
